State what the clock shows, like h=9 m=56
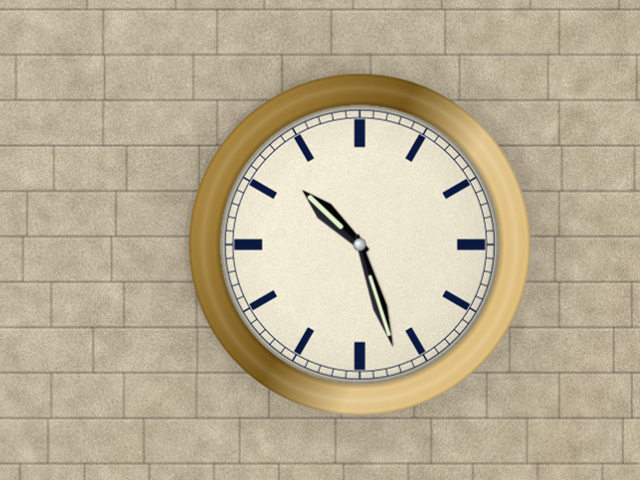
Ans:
h=10 m=27
